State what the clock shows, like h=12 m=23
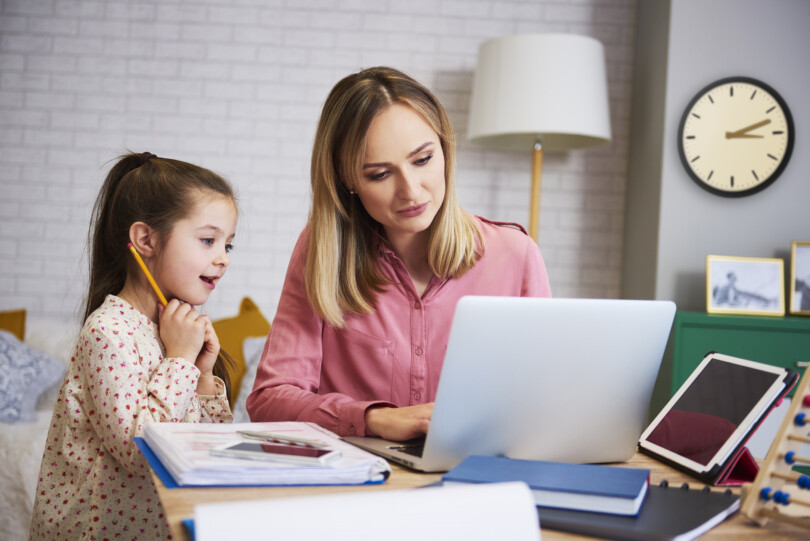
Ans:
h=3 m=12
